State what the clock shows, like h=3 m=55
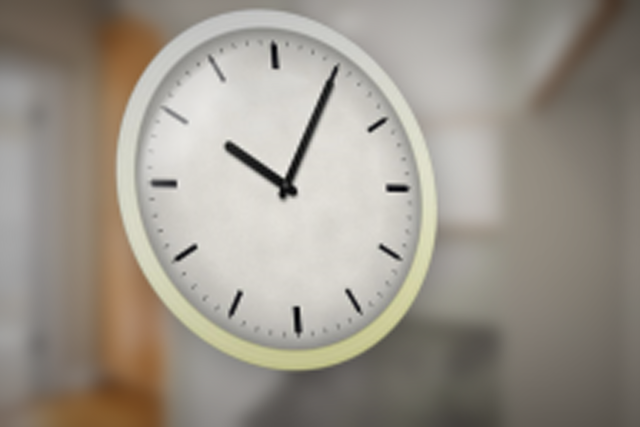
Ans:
h=10 m=5
